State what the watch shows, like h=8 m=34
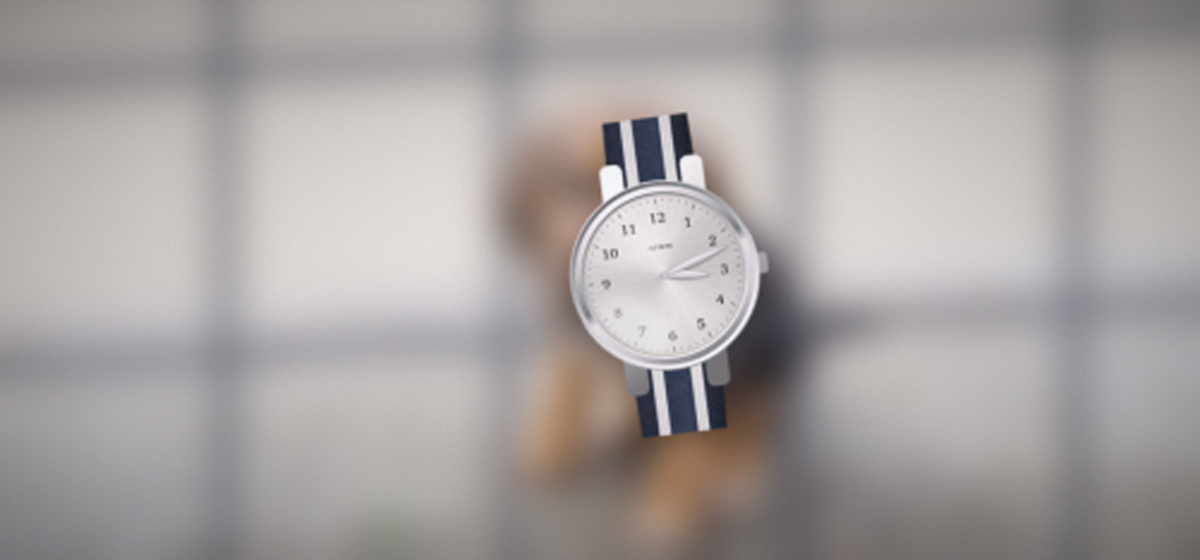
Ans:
h=3 m=12
